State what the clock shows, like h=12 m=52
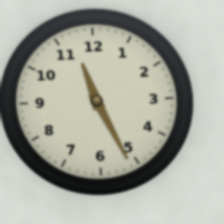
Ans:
h=11 m=26
